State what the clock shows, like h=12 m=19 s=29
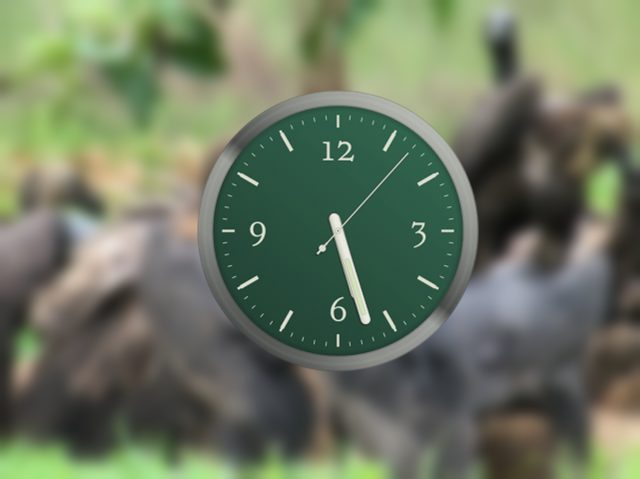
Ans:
h=5 m=27 s=7
